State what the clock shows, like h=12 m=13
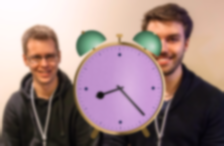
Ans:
h=8 m=23
